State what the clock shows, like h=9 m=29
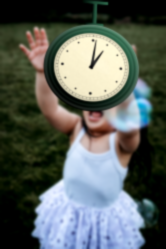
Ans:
h=1 m=1
